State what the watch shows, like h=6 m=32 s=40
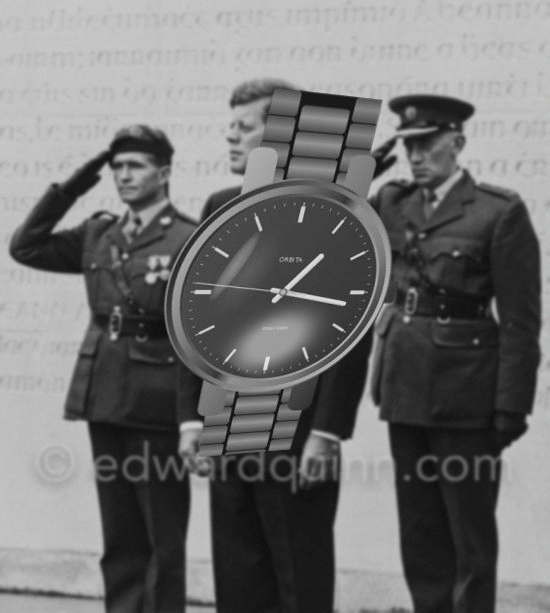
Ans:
h=1 m=16 s=46
